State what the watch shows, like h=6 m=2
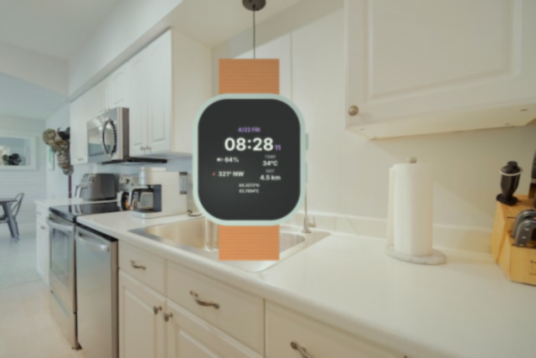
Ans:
h=8 m=28
